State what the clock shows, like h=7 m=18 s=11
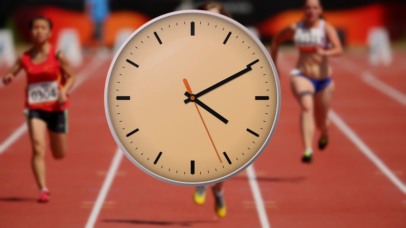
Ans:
h=4 m=10 s=26
